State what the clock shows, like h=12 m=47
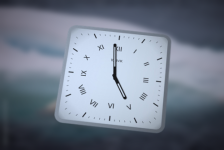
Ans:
h=4 m=59
